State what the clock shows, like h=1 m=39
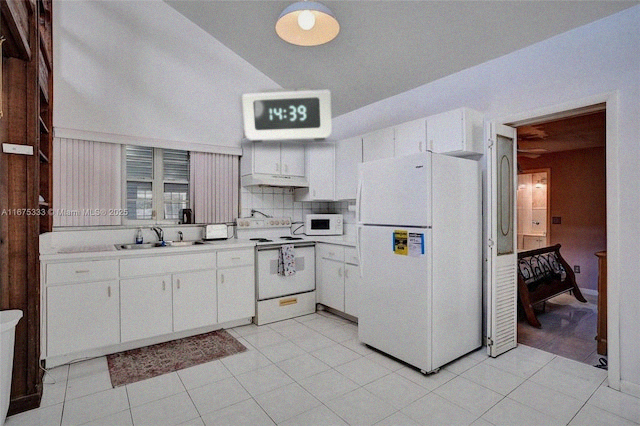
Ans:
h=14 m=39
